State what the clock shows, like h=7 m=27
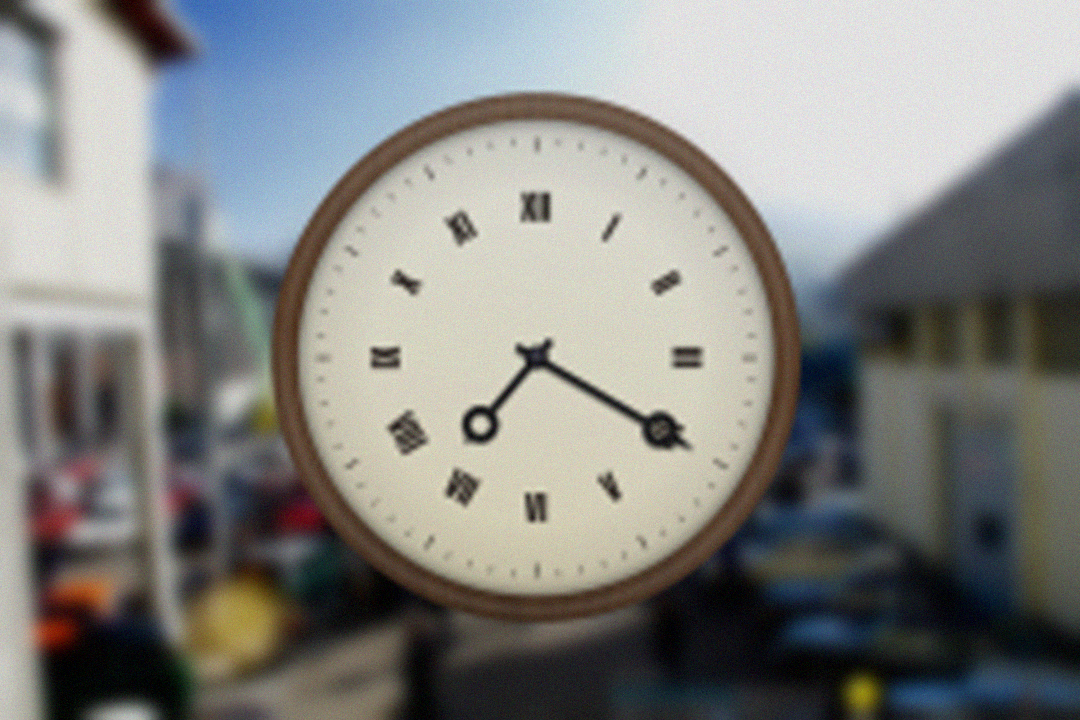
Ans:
h=7 m=20
